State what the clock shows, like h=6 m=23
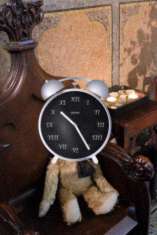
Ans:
h=10 m=25
